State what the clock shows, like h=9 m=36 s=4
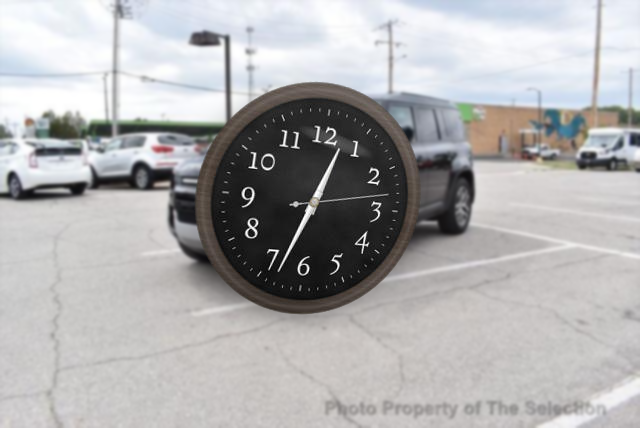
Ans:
h=12 m=33 s=13
